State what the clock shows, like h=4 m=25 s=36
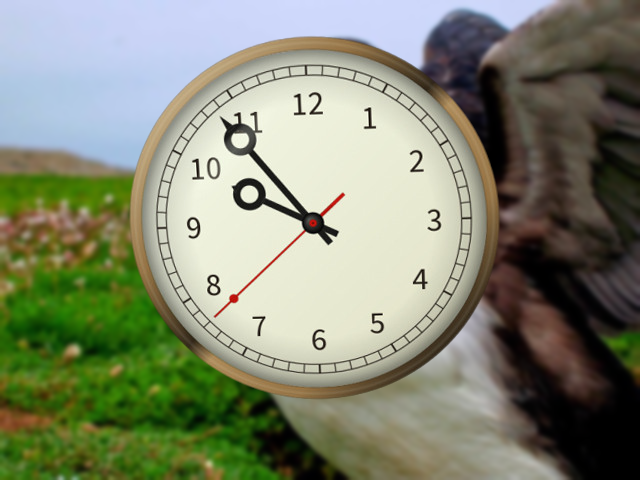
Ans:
h=9 m=53 s=38
